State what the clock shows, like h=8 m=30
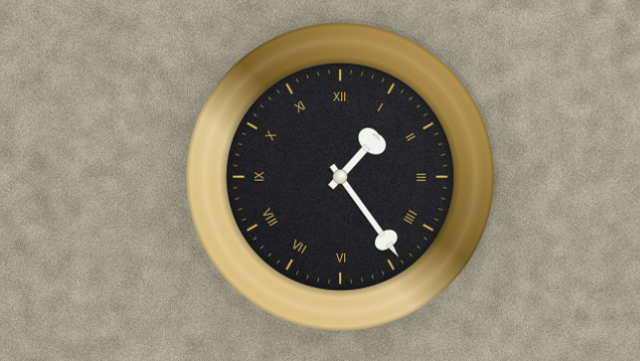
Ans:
h=1 m=24
